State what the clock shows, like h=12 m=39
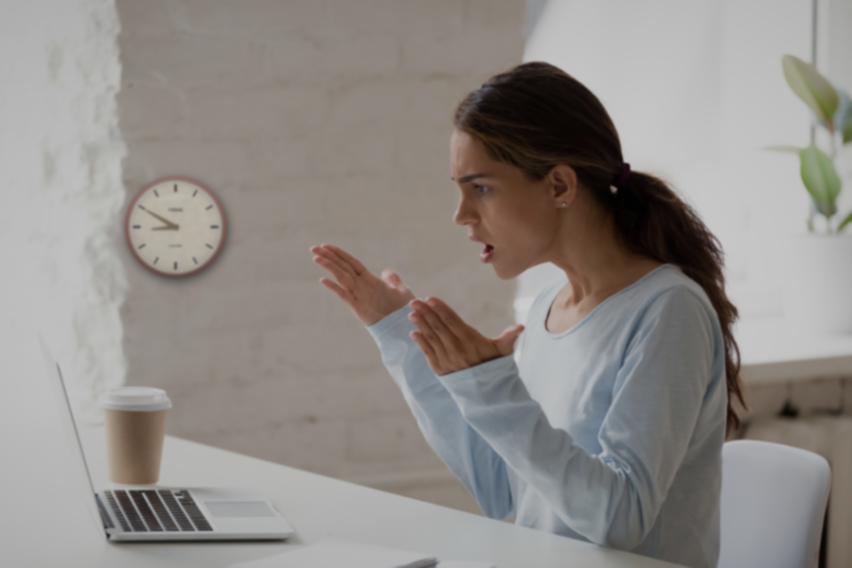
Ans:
h=8 m=50
